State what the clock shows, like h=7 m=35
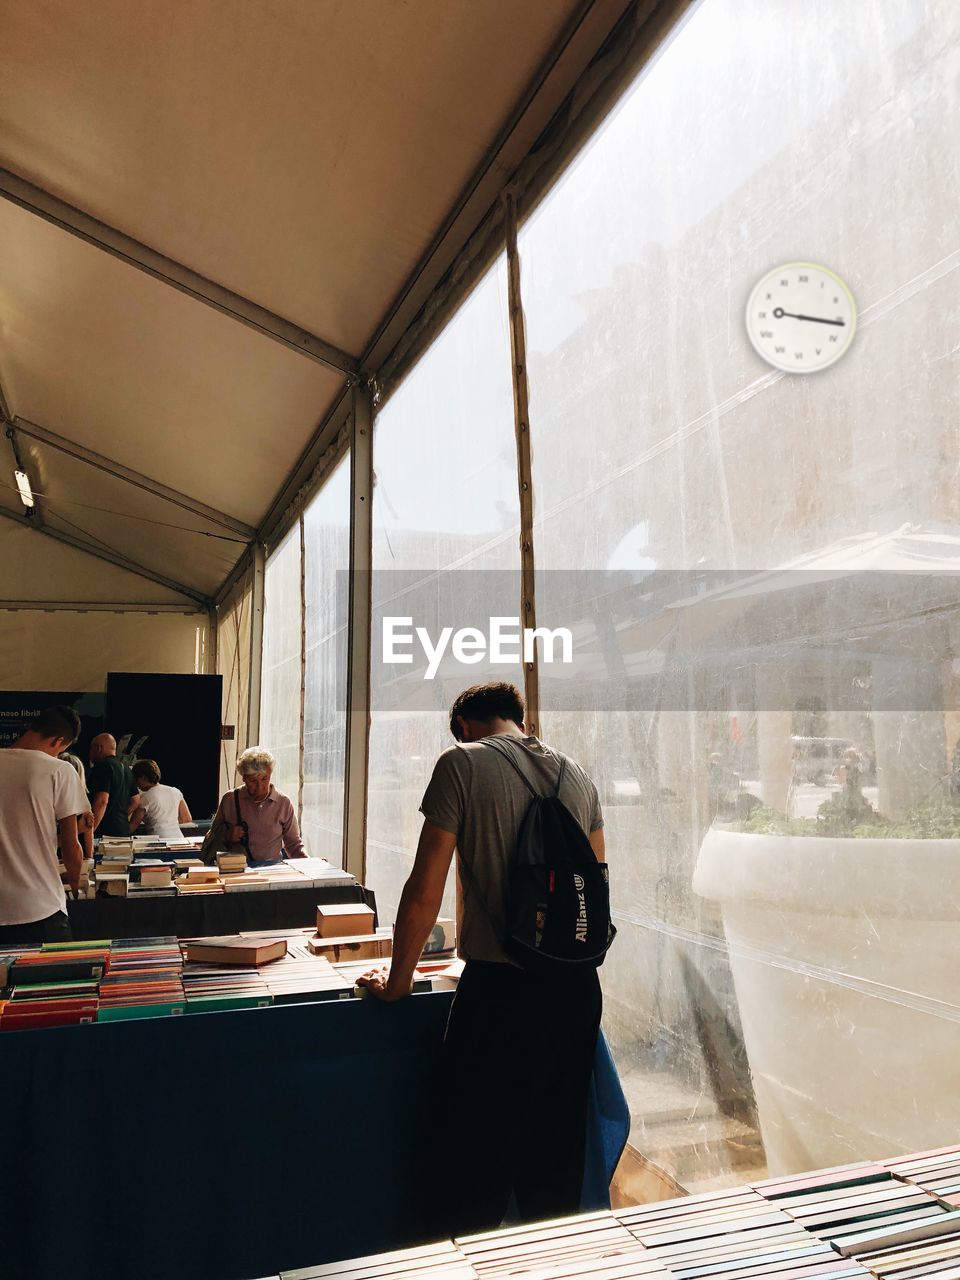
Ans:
h=9 m=16
